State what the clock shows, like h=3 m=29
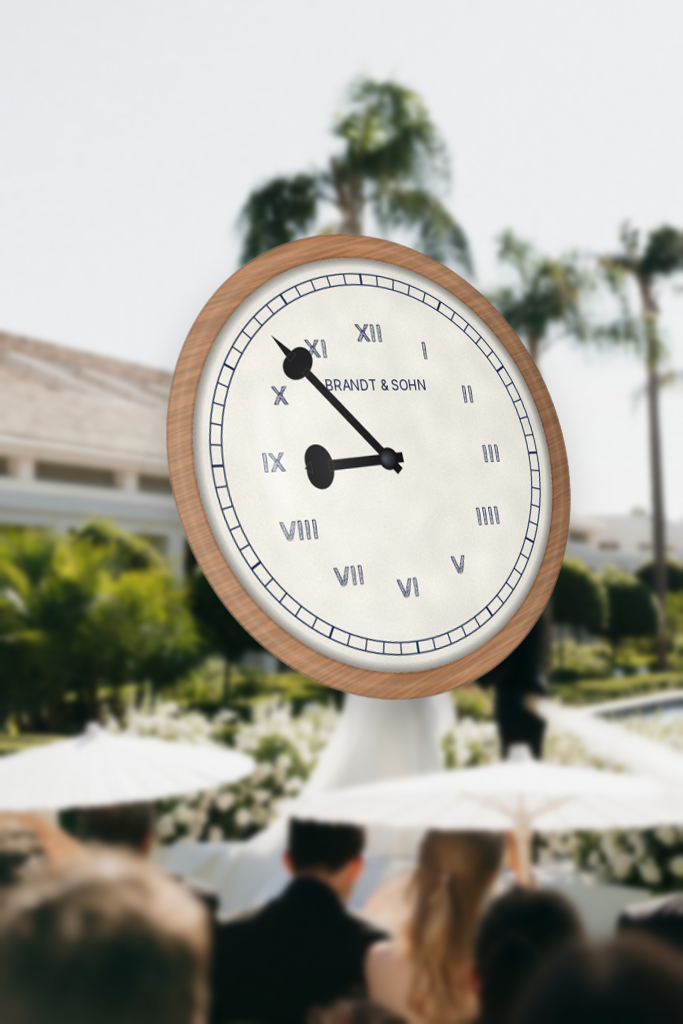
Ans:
h=8 m=53
